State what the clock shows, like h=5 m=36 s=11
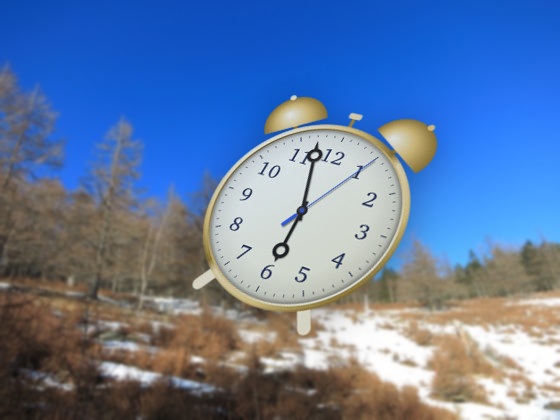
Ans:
h=5 m=57 s=5
